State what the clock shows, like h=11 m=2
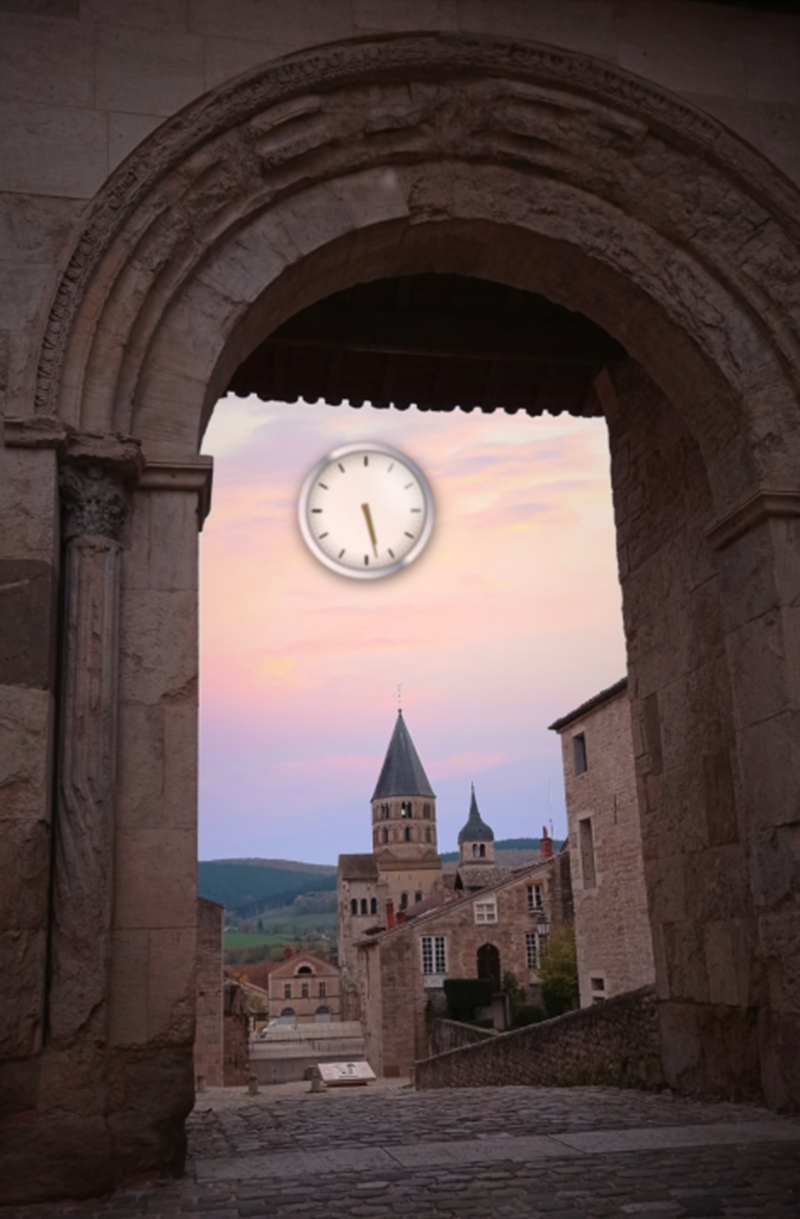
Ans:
h=5 m=28
